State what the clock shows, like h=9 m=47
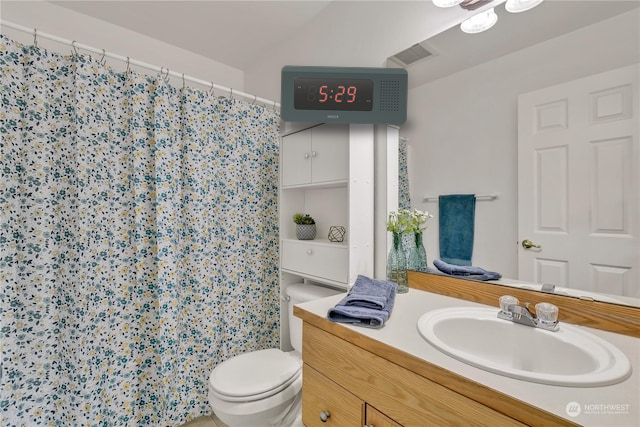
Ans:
h=5 m=29
